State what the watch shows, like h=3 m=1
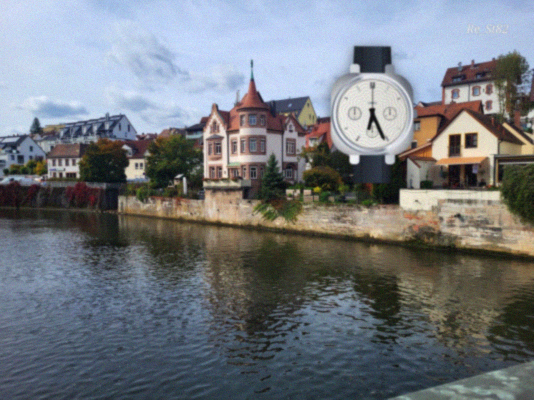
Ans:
h=6 m=26
